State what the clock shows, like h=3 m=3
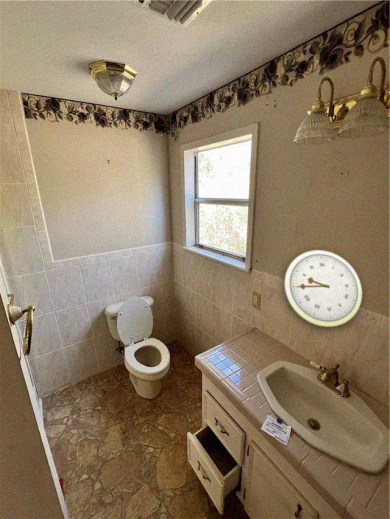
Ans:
h=9 m=45
